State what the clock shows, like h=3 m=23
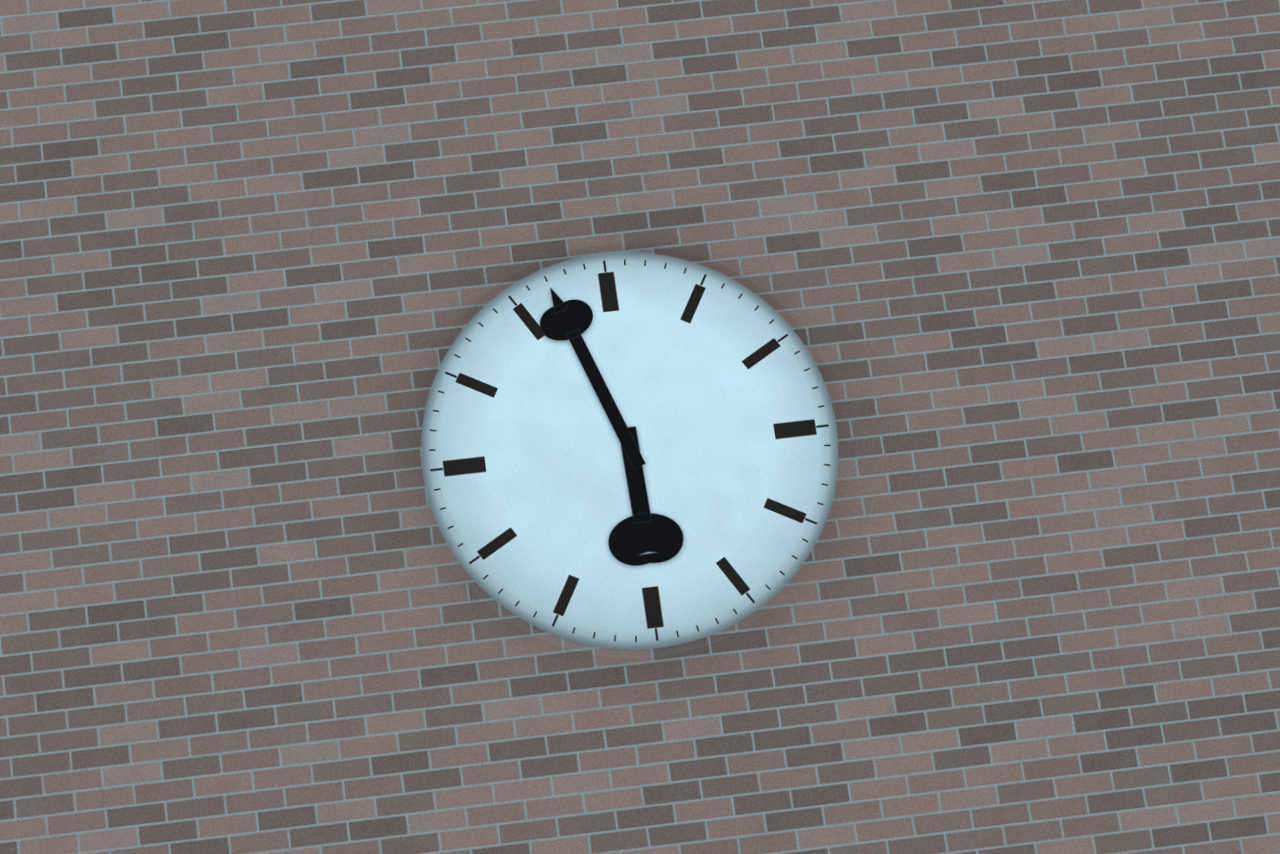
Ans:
h=5 m=57
